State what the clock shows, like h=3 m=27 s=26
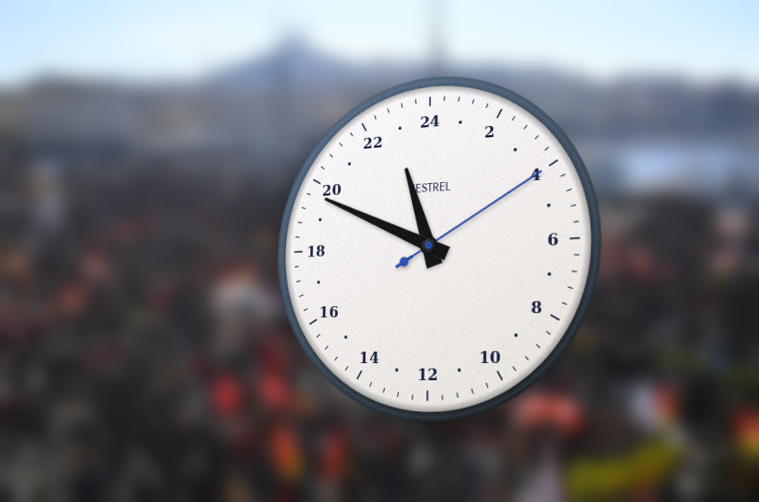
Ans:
h=22 m=49 s=10
